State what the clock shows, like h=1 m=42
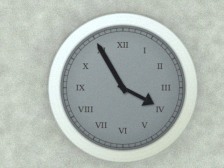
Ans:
h=3 m=55
